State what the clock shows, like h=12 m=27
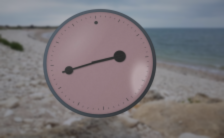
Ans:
h=2 m=43
